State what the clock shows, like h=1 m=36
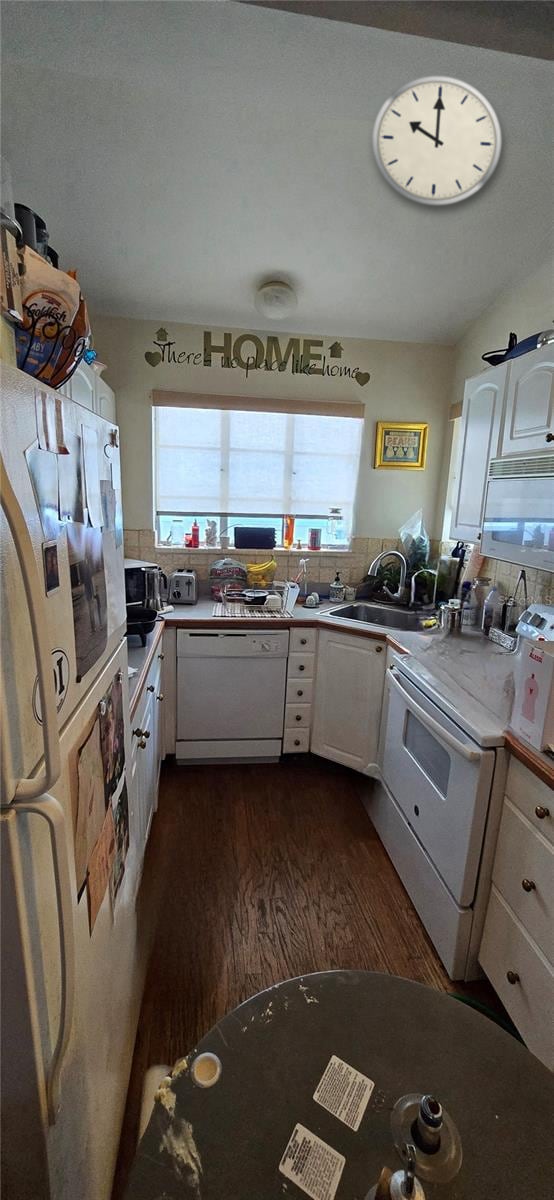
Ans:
h=10 m=0
